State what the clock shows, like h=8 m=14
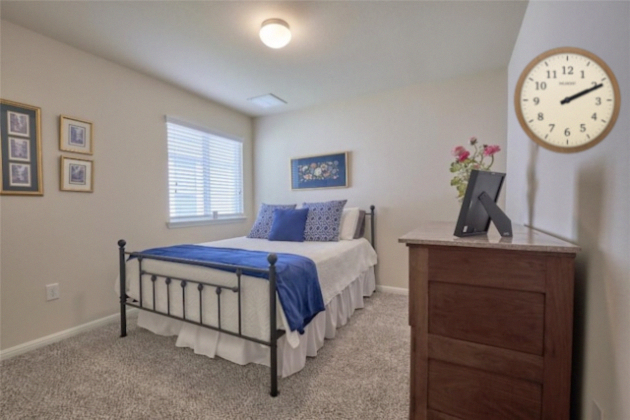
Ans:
h=2 m=11
